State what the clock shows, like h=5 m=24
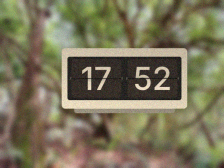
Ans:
h=17 m=52
